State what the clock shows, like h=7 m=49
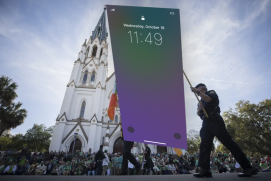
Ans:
h=11 m=49
